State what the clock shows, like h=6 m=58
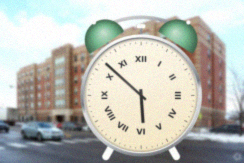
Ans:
h=5 m=52
